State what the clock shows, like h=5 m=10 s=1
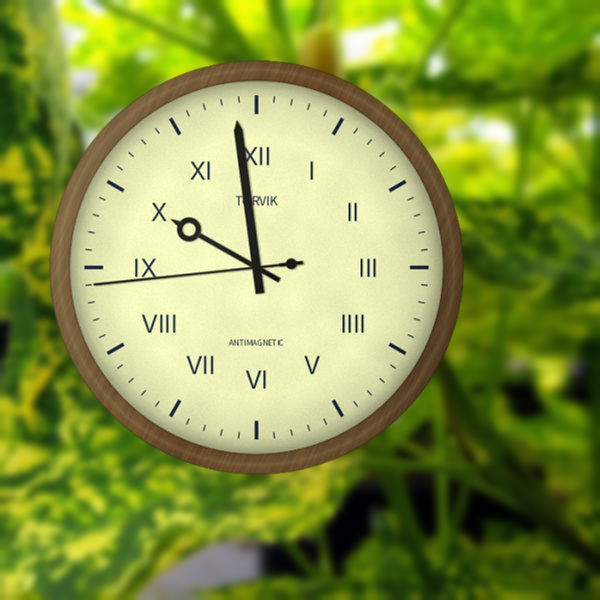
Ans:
h=9 m=58 s=44
